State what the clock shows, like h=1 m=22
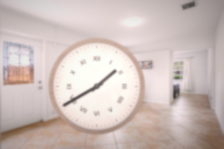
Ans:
h=1 m=40
